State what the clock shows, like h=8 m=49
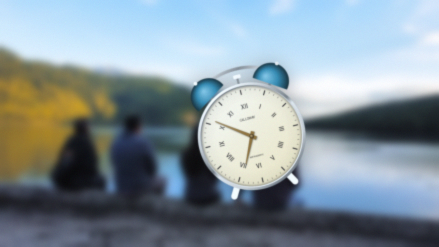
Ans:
h=6 m=51
